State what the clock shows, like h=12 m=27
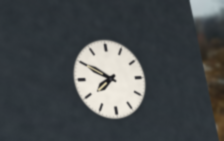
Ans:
h=7 m=50
